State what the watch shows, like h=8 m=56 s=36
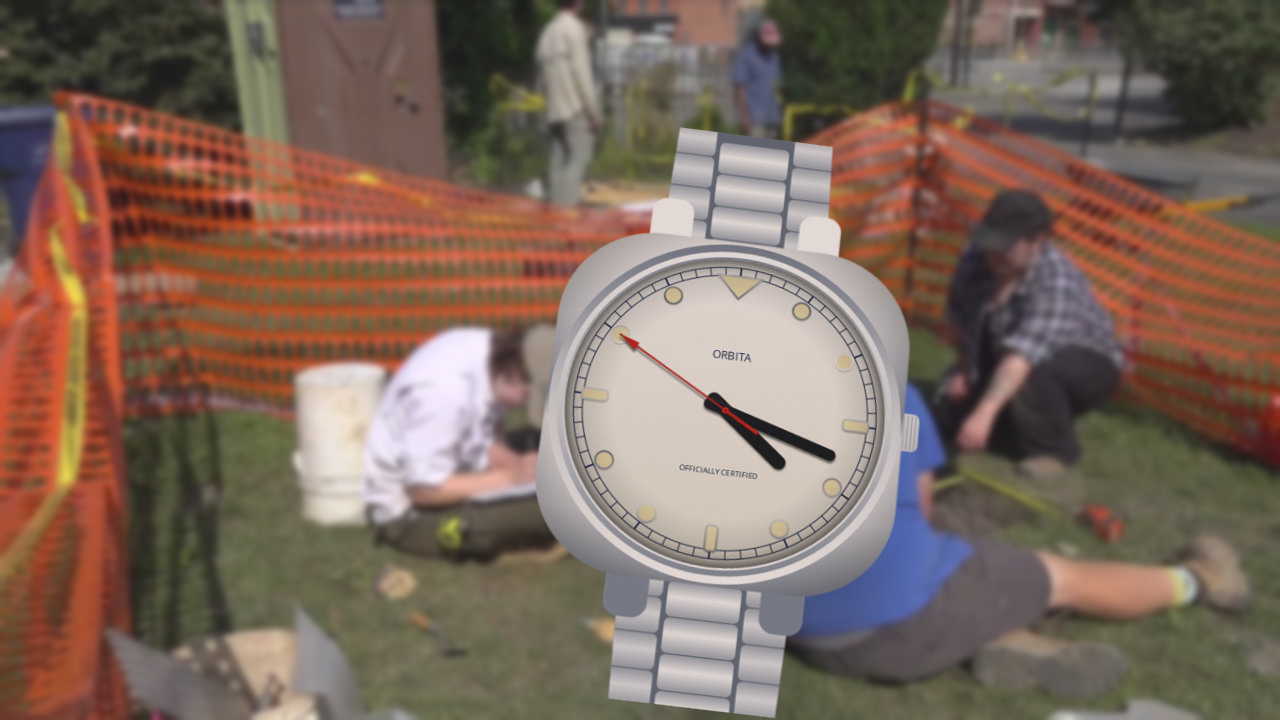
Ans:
h=4 m=17 s=50
